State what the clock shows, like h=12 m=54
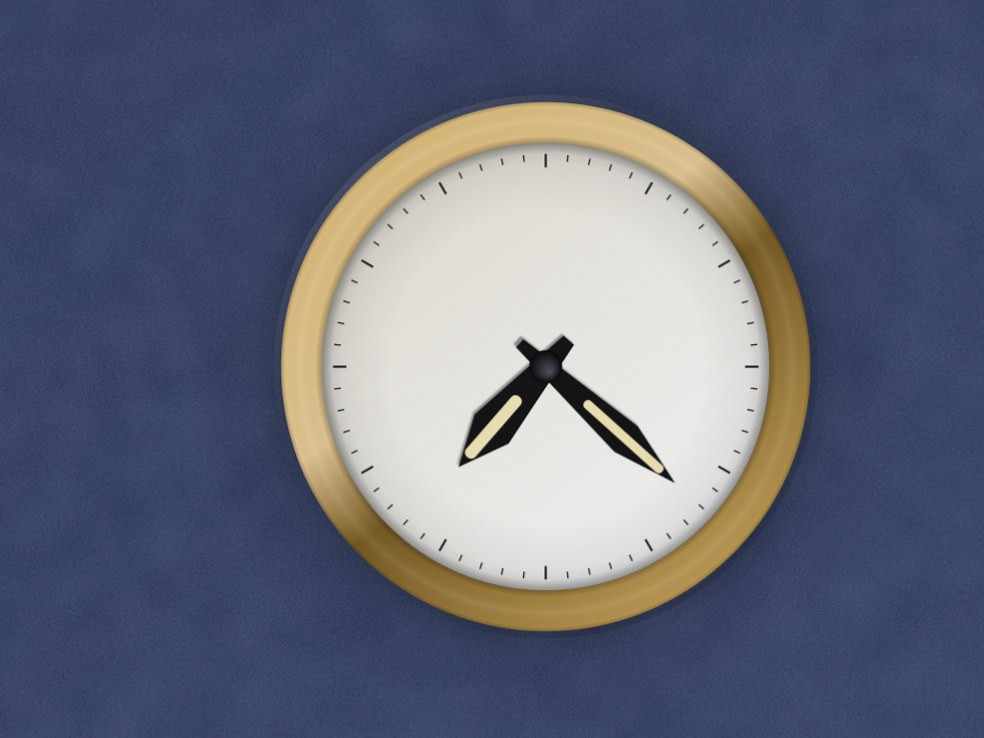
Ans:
h=7 m=22
